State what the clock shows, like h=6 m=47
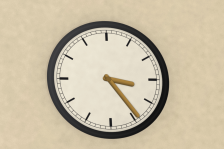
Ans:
h=3 m=24
